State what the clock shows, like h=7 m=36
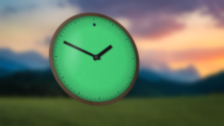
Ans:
h=1 m=49
